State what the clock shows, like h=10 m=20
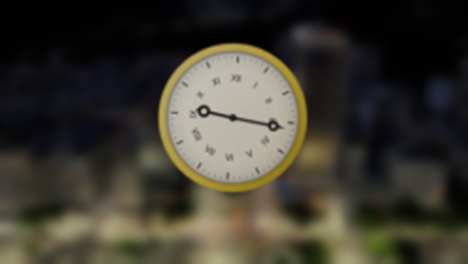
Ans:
h=9 m=16
